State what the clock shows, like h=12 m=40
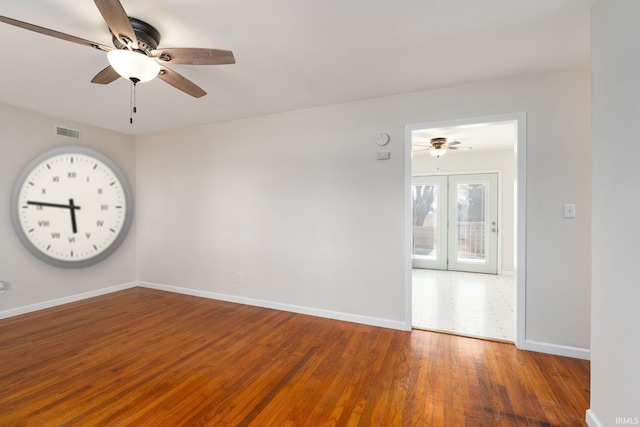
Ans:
h=5 m=46
